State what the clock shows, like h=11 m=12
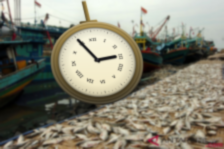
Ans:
h=2 m=55
